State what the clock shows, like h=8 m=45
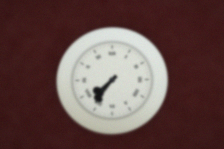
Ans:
h=7 m=36
